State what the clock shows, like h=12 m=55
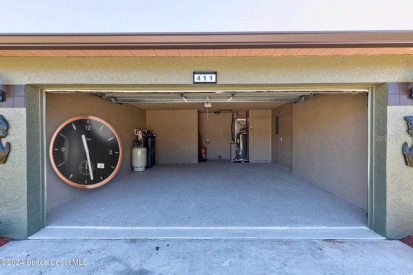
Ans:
h=11 m=28
